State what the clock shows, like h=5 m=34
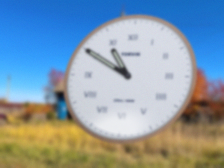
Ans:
h=10 m=50
